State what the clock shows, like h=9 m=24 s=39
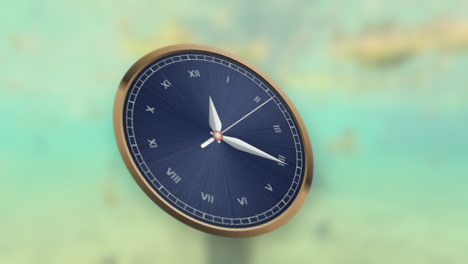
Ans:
h=12 m=20 s=11
